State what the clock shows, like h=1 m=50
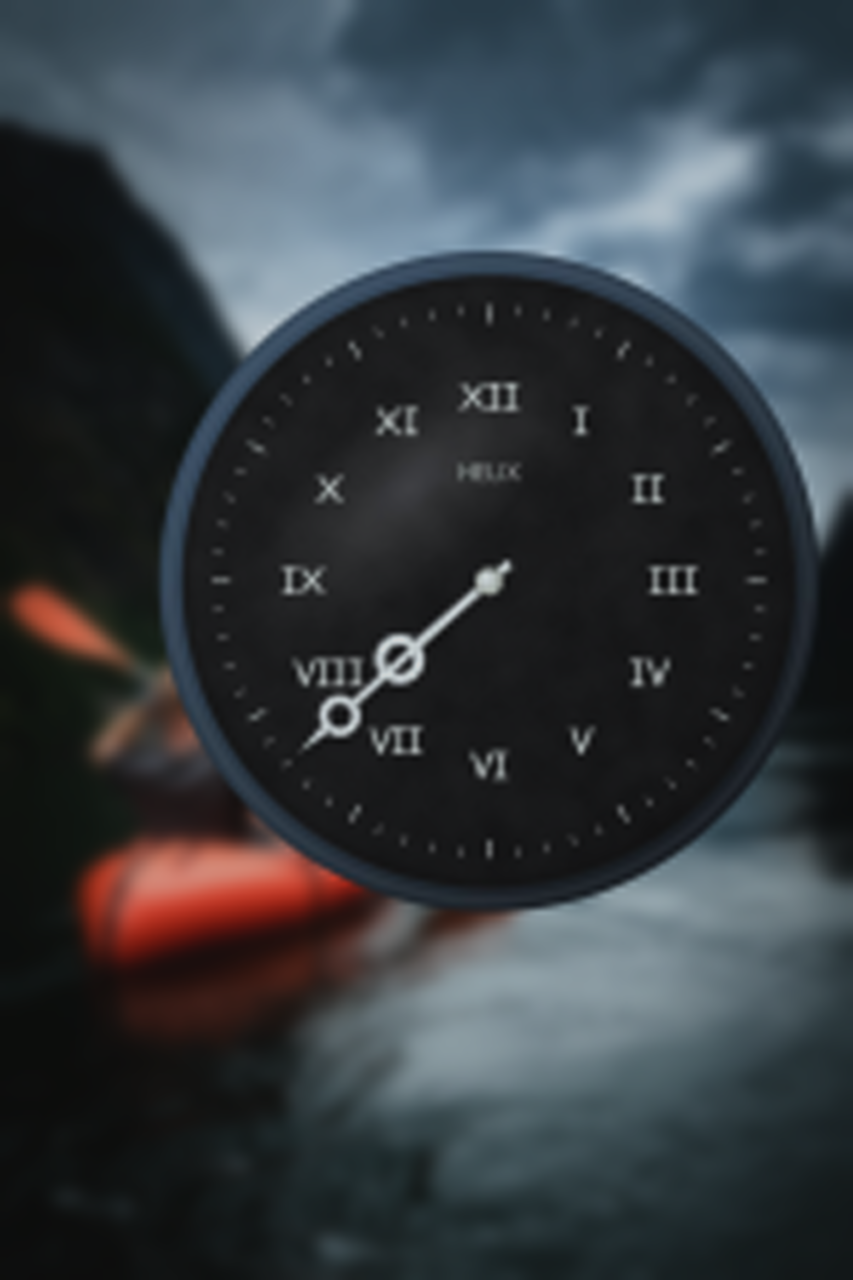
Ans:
h=7 m=38
